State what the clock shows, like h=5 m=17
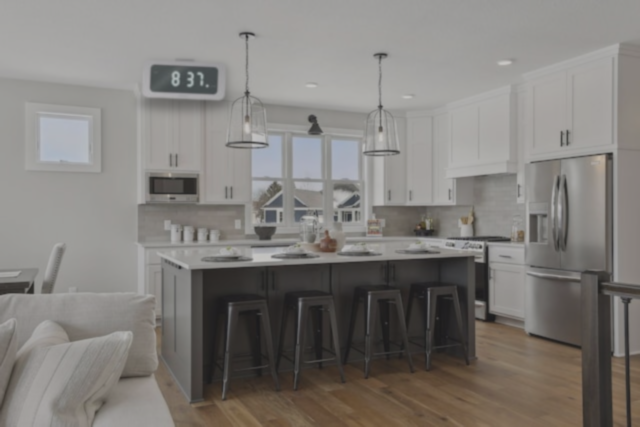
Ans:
h=8 m=37
